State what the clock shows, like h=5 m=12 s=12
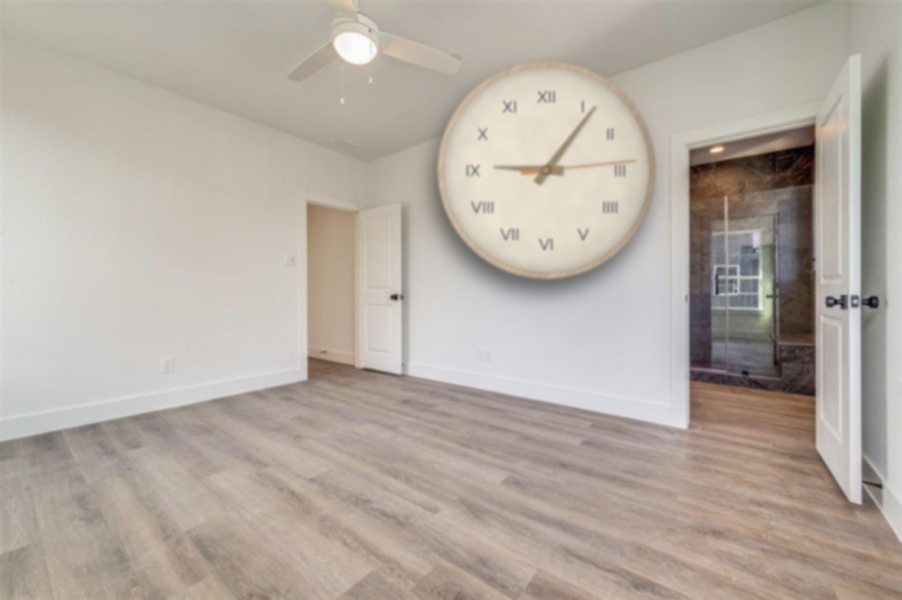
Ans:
h=9 m=6 s=14
